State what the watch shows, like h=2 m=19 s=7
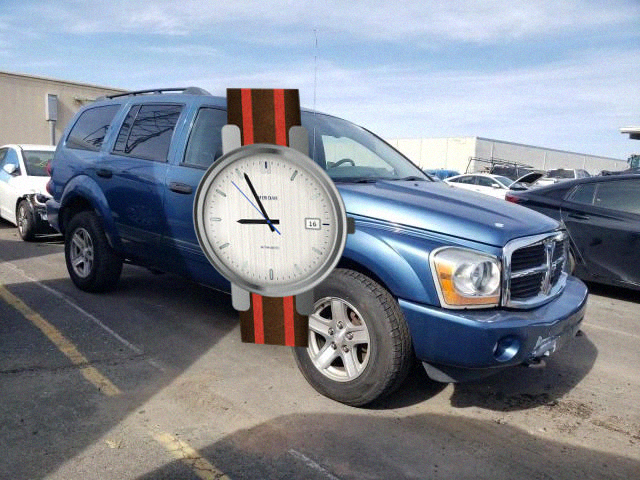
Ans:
h=8 m=55 s=53
